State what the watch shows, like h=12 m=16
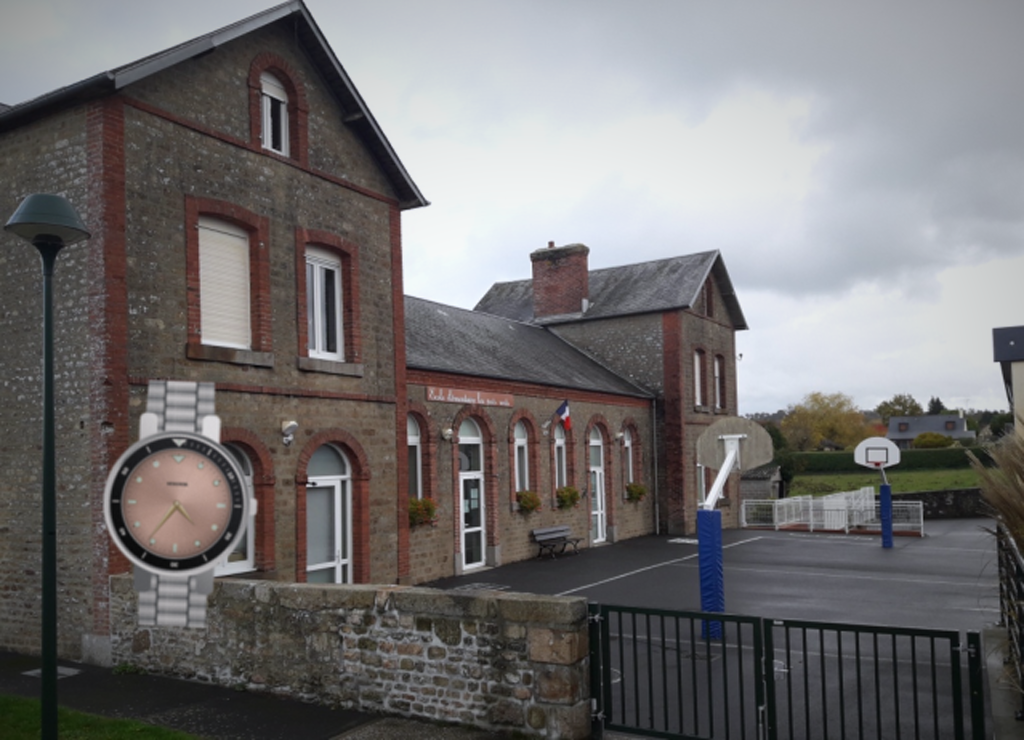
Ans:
h=4 m=36
